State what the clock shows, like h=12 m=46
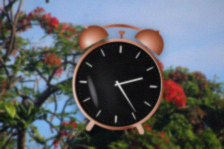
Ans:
h=2 m=24
